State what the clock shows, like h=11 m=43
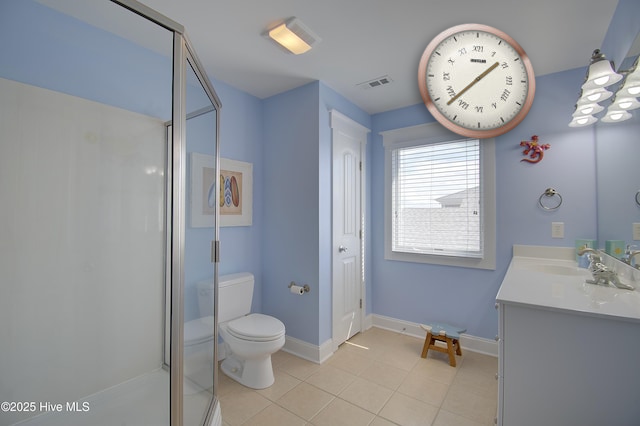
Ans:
h=1 m=38
